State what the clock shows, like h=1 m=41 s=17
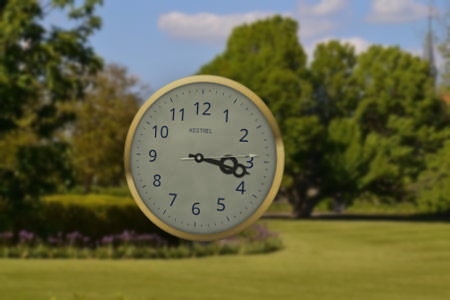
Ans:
h=3 m=17 s=14
